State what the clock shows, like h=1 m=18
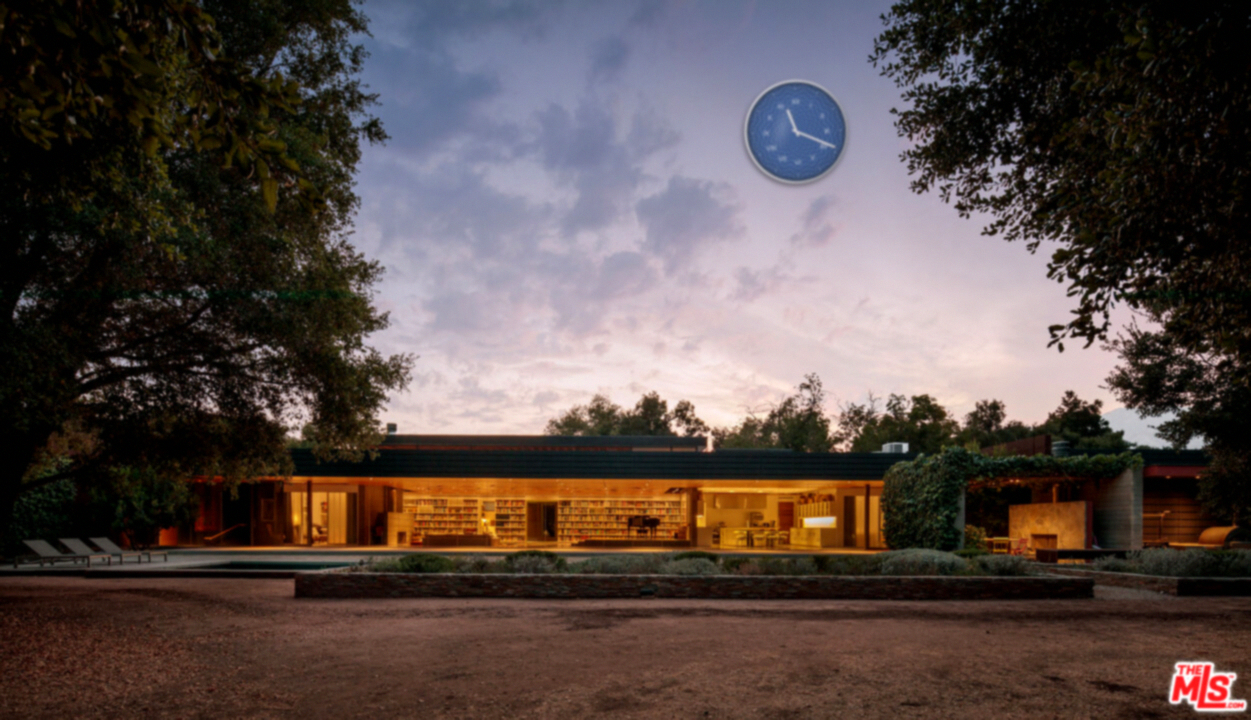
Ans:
h=11 m=19
